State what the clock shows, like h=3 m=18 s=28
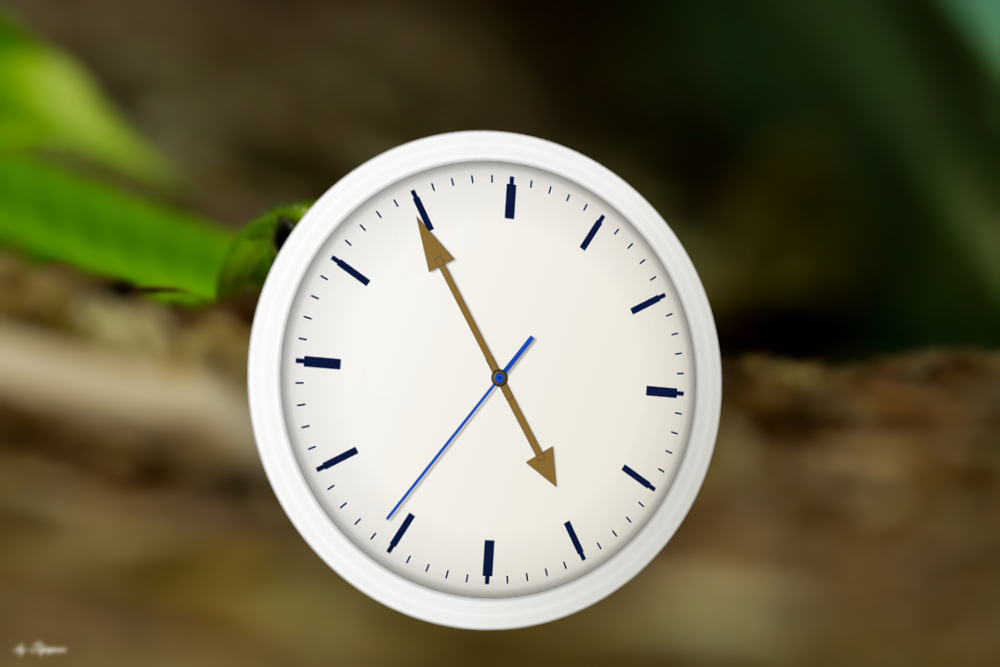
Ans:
h=4 m=54 s=36
